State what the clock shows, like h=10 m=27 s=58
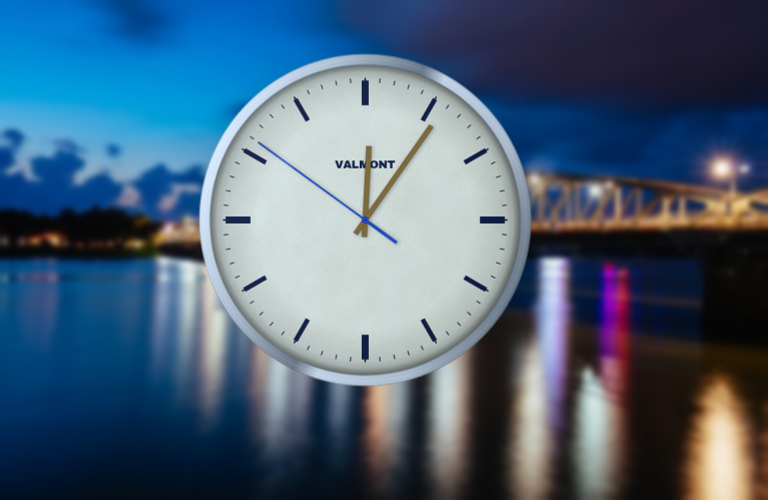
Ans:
h=12 m=5 s=51
